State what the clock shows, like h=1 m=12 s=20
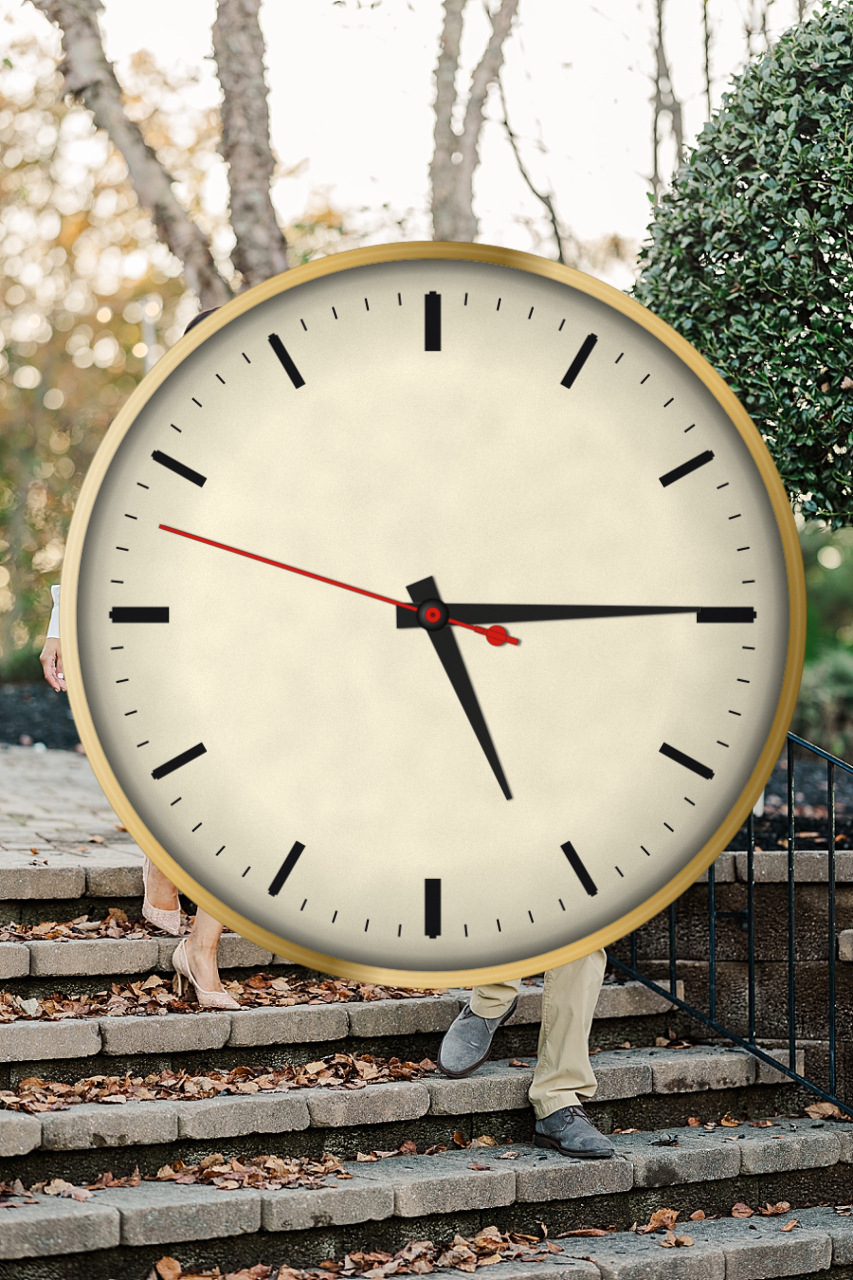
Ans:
h=5 m=14 s=48
